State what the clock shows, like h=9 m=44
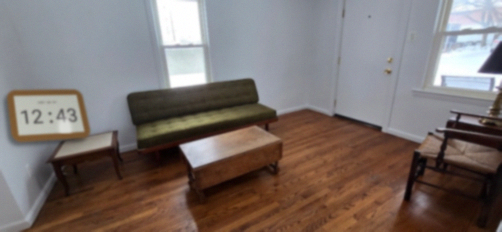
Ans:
h=12 m=43
